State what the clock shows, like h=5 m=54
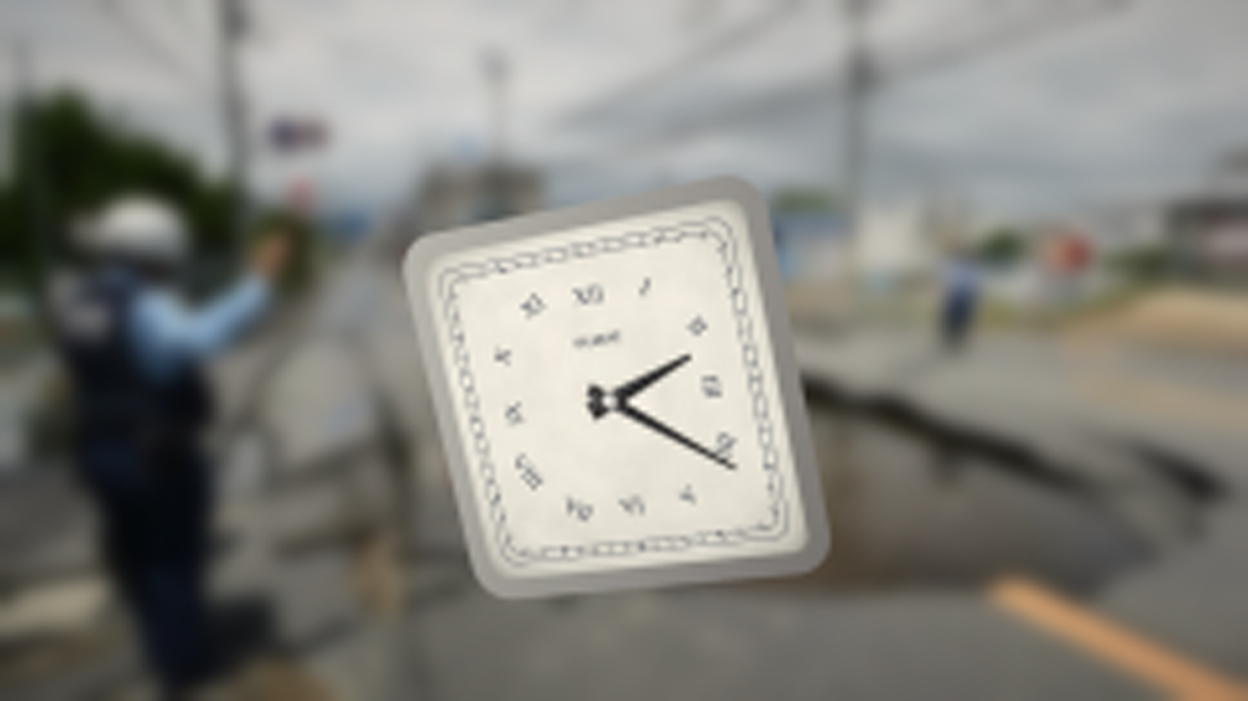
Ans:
h=2 m=21
